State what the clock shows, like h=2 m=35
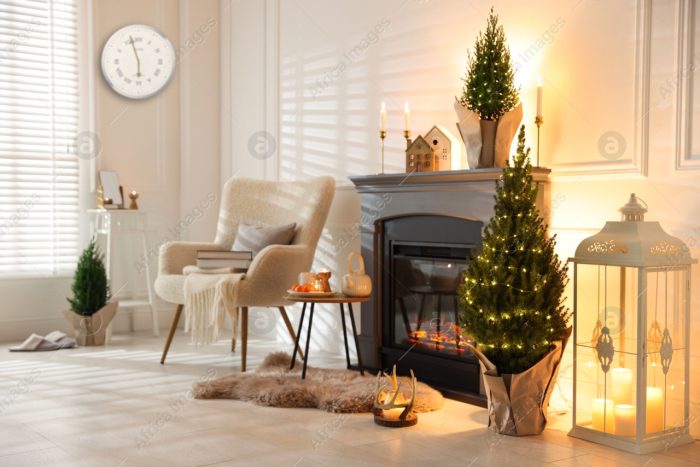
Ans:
h=5 m=57
